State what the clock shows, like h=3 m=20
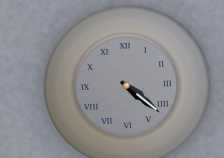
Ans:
h=4 m=22
